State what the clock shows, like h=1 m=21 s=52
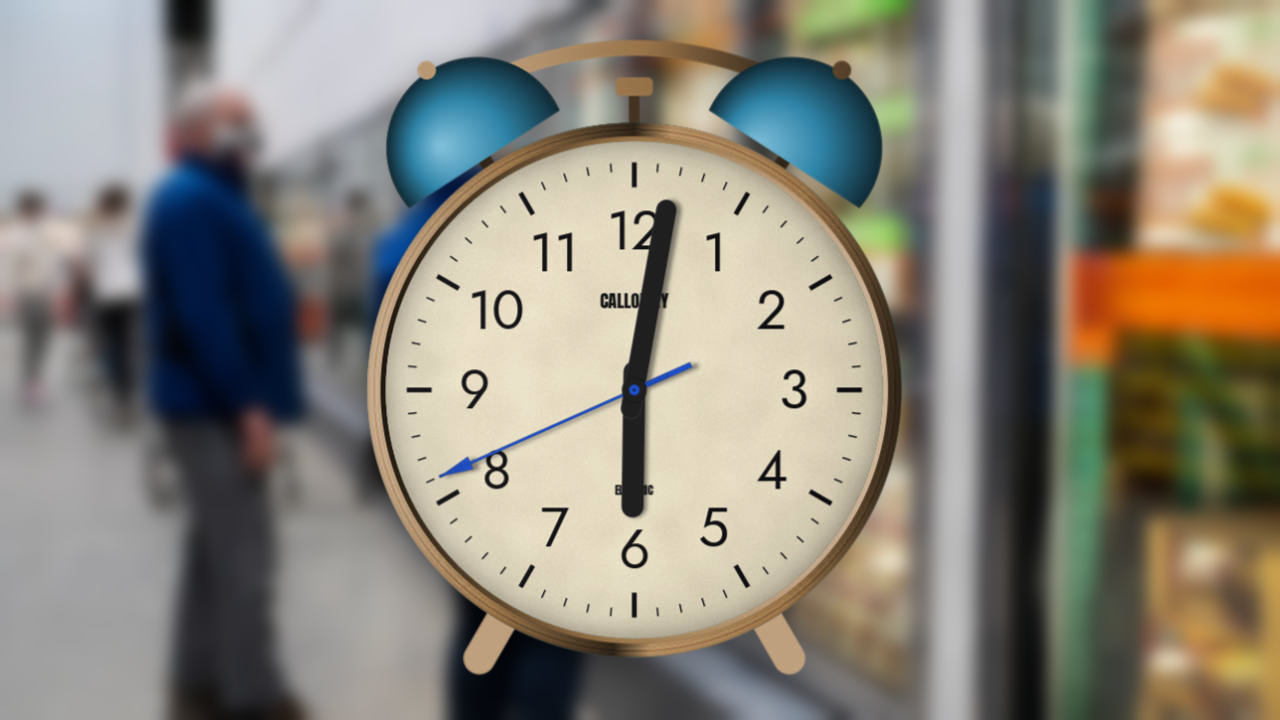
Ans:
h=6 m=1 s=41
